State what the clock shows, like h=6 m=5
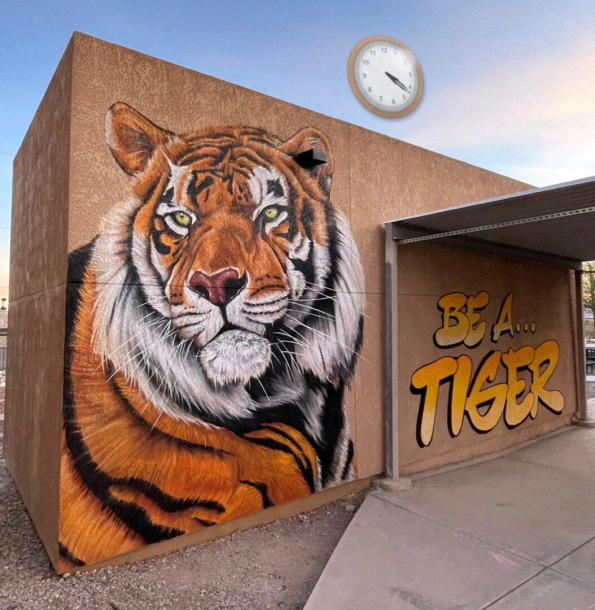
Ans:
h=4 m=22
